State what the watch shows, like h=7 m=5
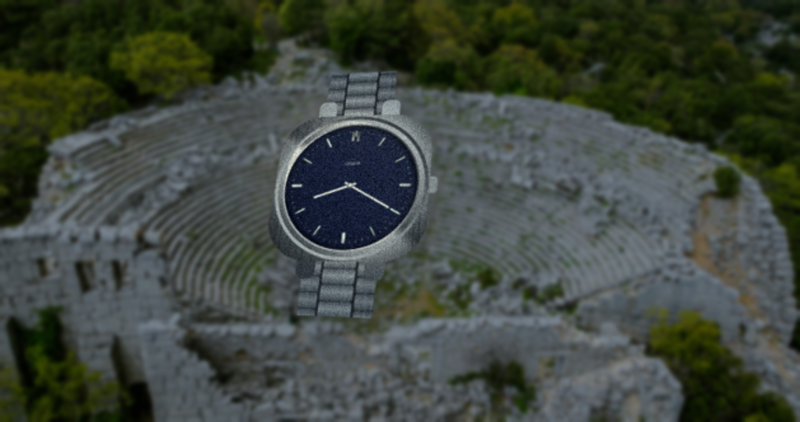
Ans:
h=8 m=20
